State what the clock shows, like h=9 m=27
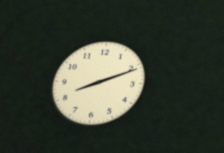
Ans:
h=8 m=11
